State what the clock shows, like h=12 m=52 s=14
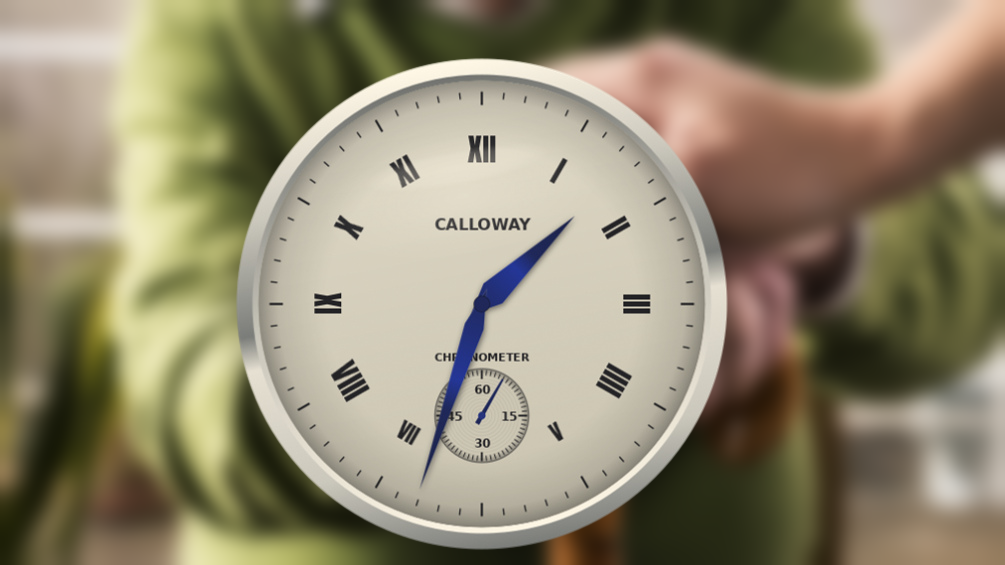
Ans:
h=1 m=33 s=5
